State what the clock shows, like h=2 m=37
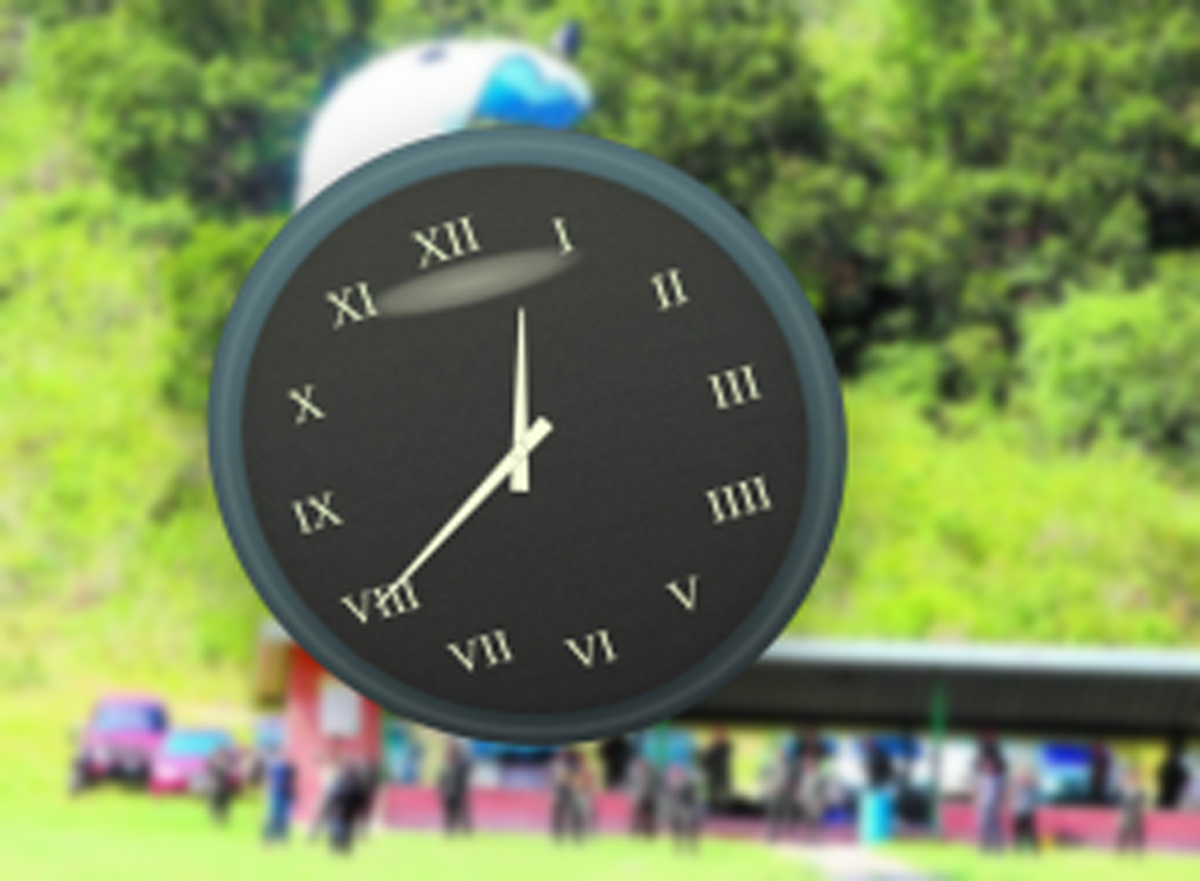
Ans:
h=12 m=40
